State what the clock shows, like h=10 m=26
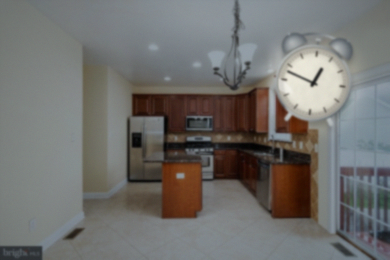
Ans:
h=12 m=48
